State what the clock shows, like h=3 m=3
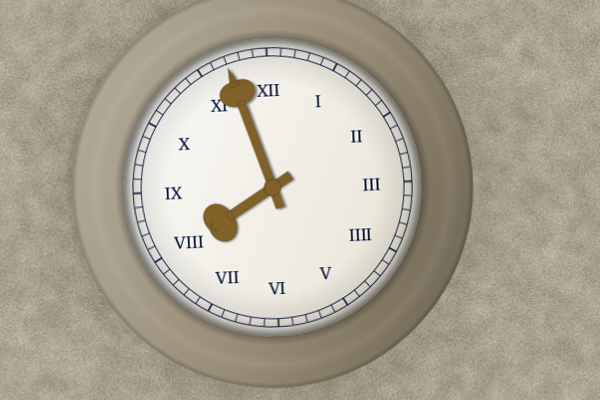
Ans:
h=7 m=57
